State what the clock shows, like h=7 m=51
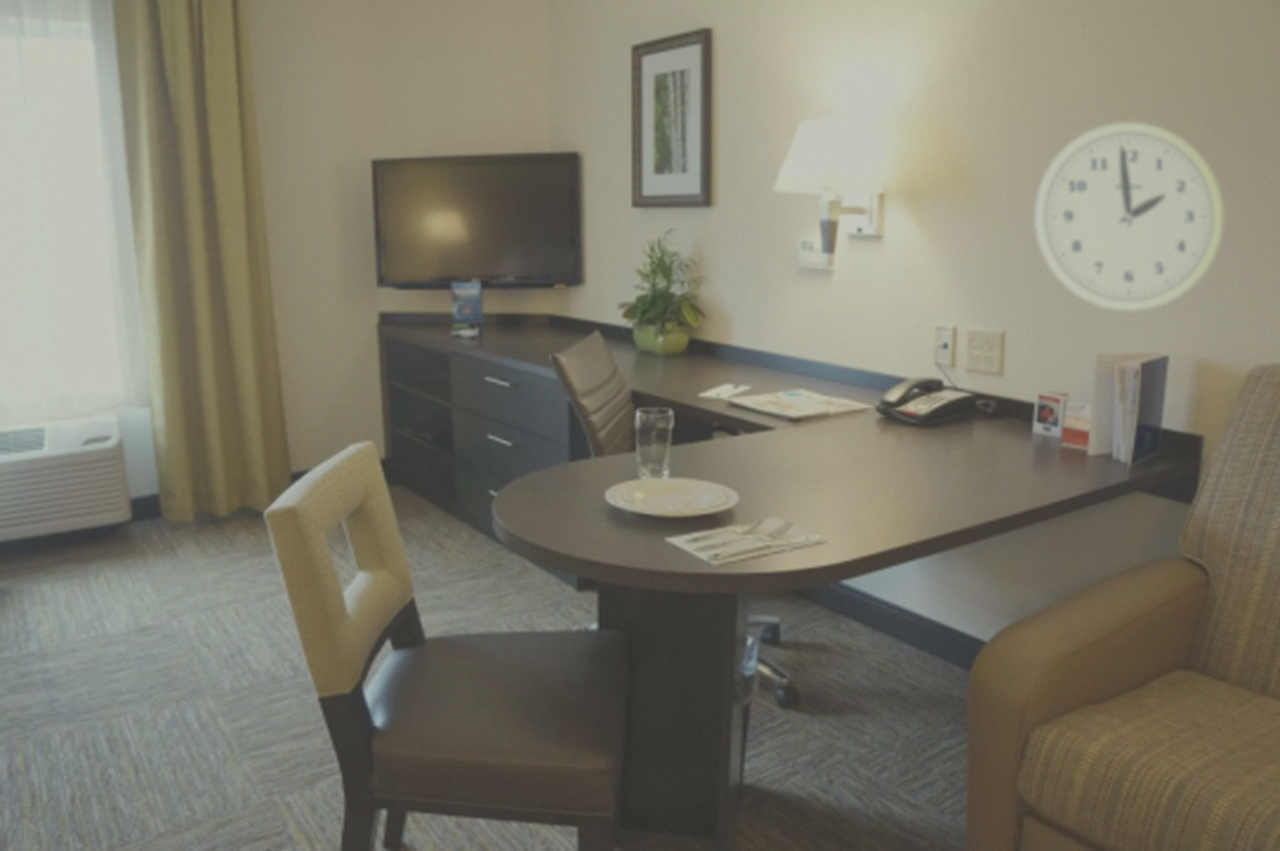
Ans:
h=1 m=59
